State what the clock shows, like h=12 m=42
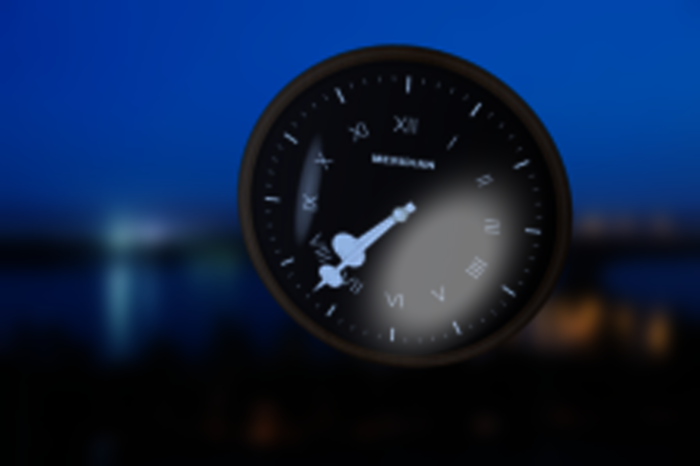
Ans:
h=7 m=37
